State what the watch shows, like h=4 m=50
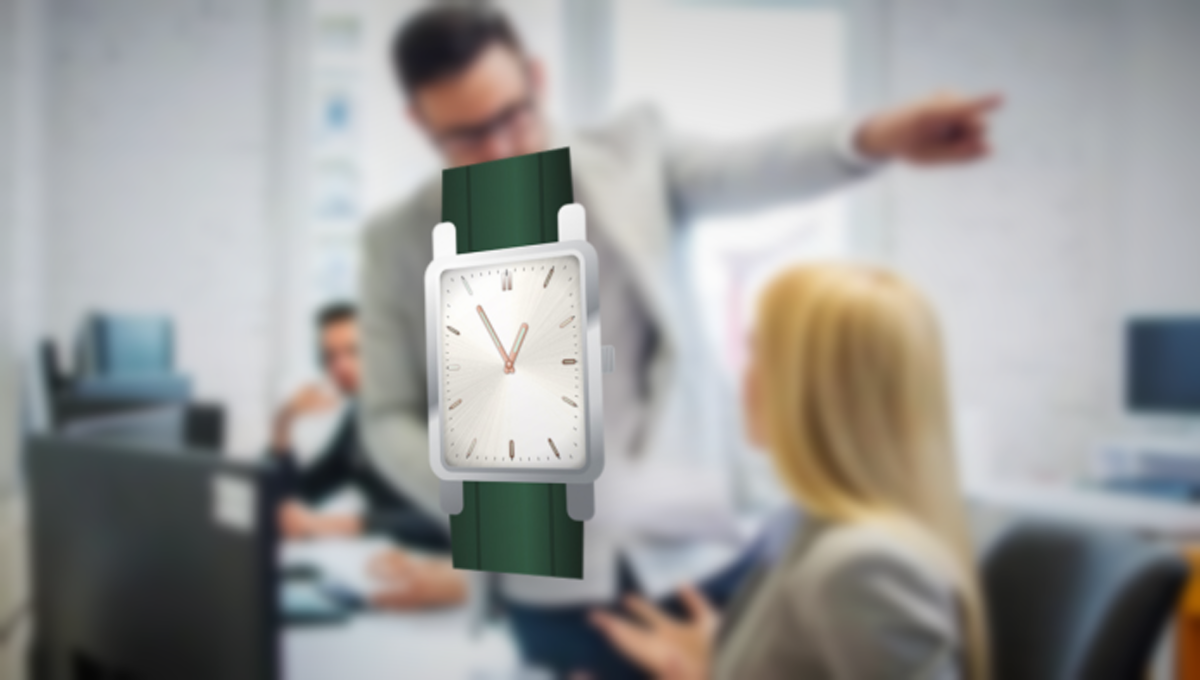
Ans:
h=12 m=55
